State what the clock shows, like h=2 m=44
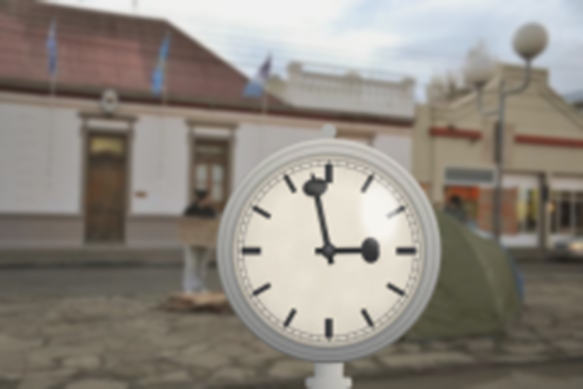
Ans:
h=2 m=58
